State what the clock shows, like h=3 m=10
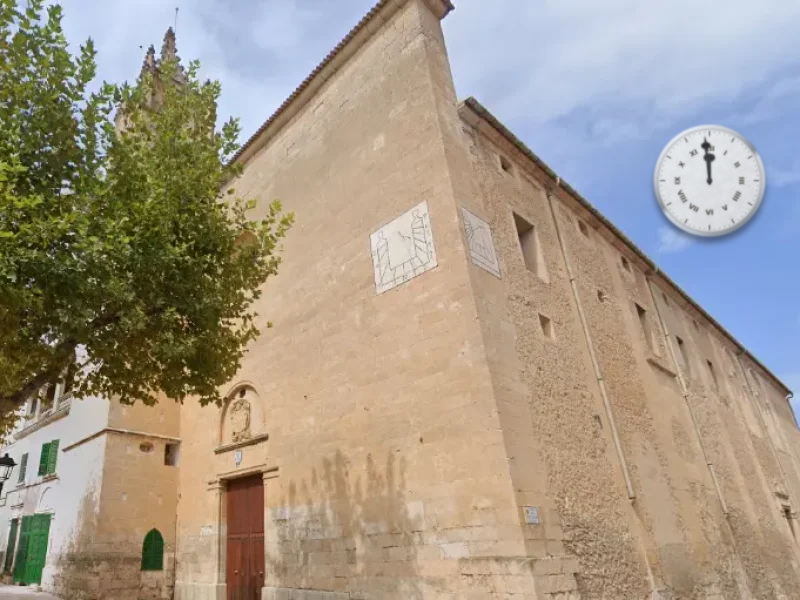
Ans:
h=11 m=59
